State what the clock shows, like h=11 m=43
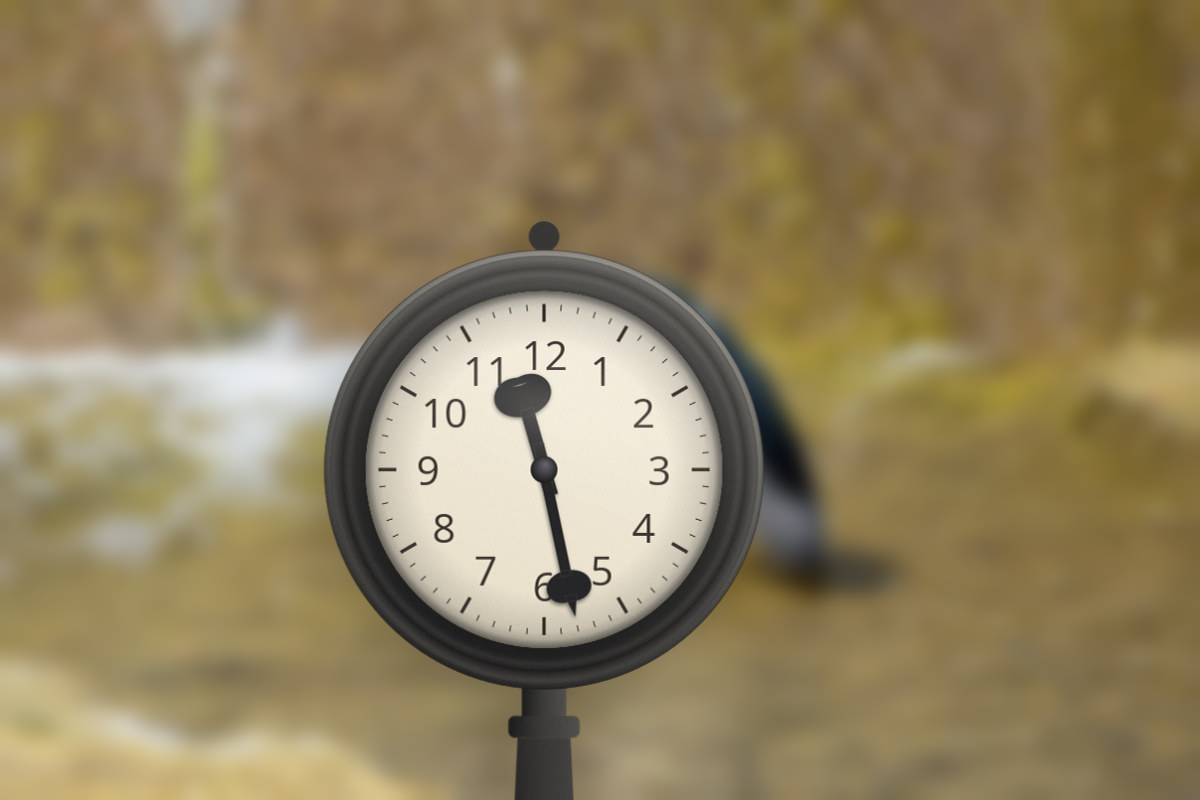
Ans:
h=11 m=28
